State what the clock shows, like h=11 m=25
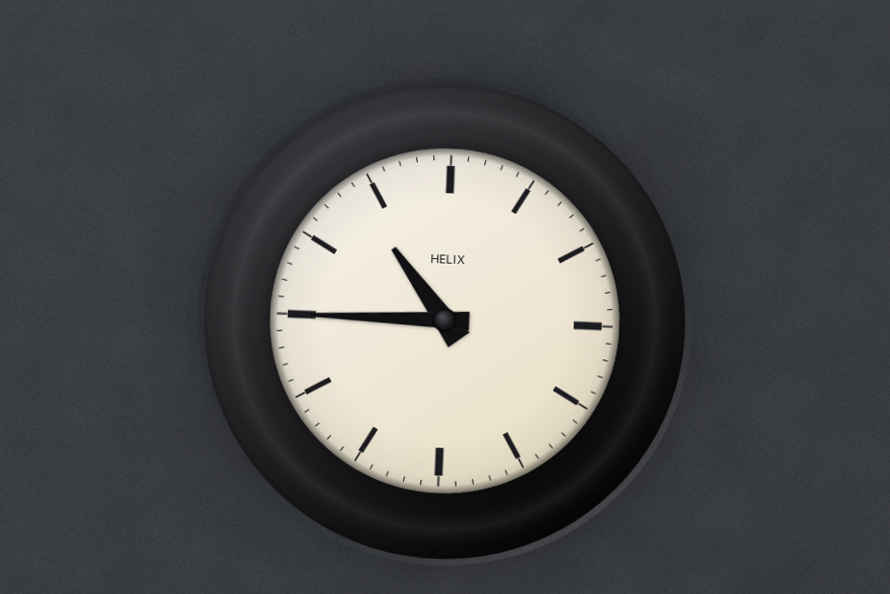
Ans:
h=10 m=45
